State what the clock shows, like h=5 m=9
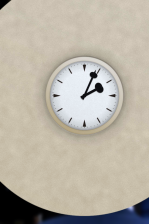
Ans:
h=2 m=4
